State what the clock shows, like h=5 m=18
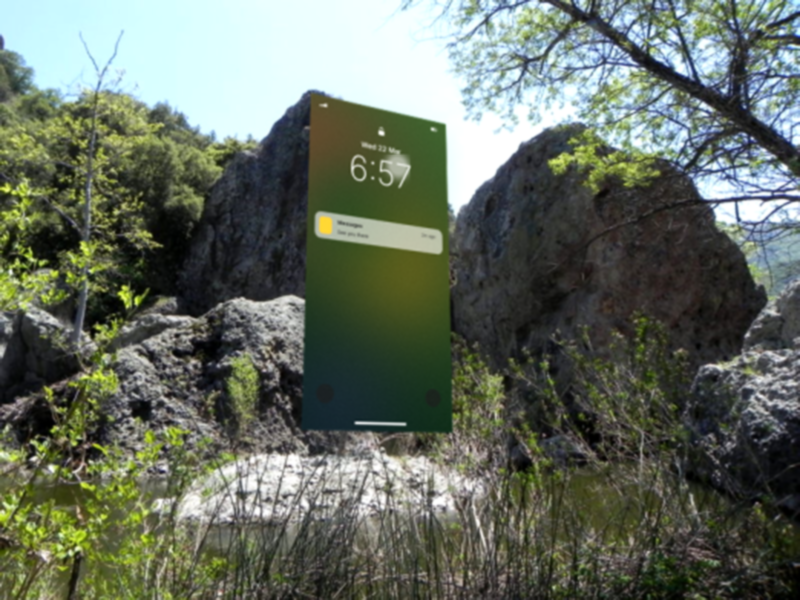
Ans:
h=6 m=57
